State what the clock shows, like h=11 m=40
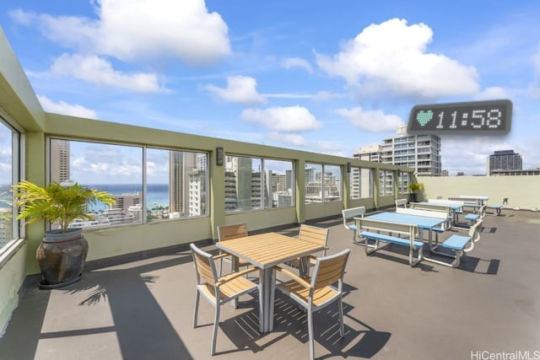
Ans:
h=11 m=58
